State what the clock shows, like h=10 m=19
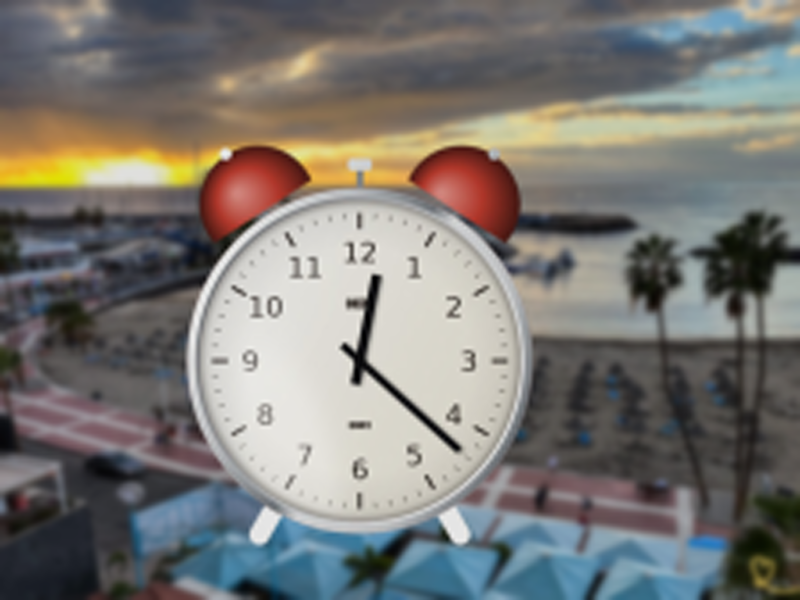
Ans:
h=12 m=22
